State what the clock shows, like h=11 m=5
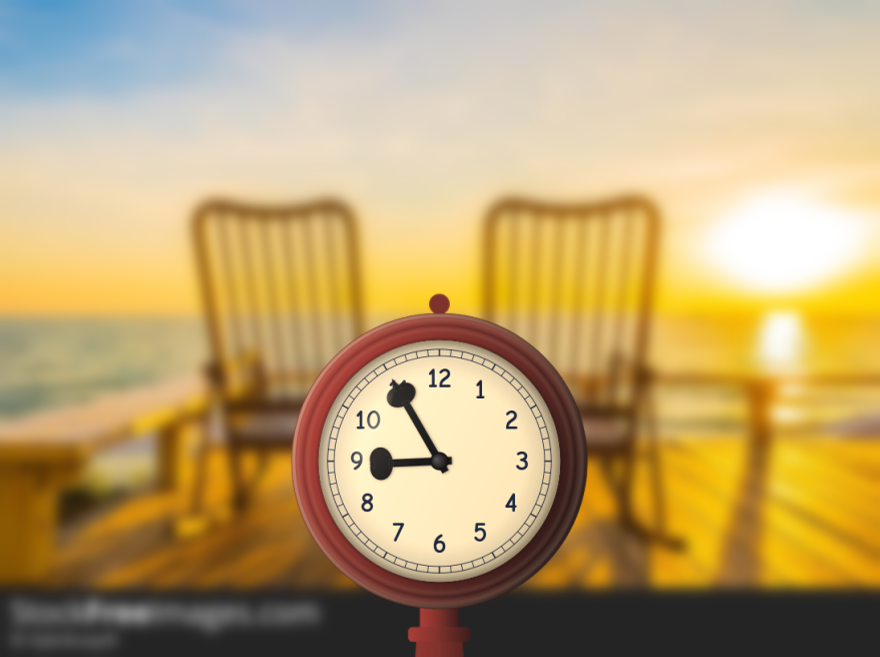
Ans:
h=8 m=55
